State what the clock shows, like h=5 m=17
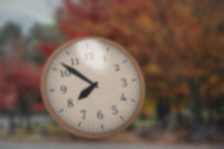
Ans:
h=7 m=52
